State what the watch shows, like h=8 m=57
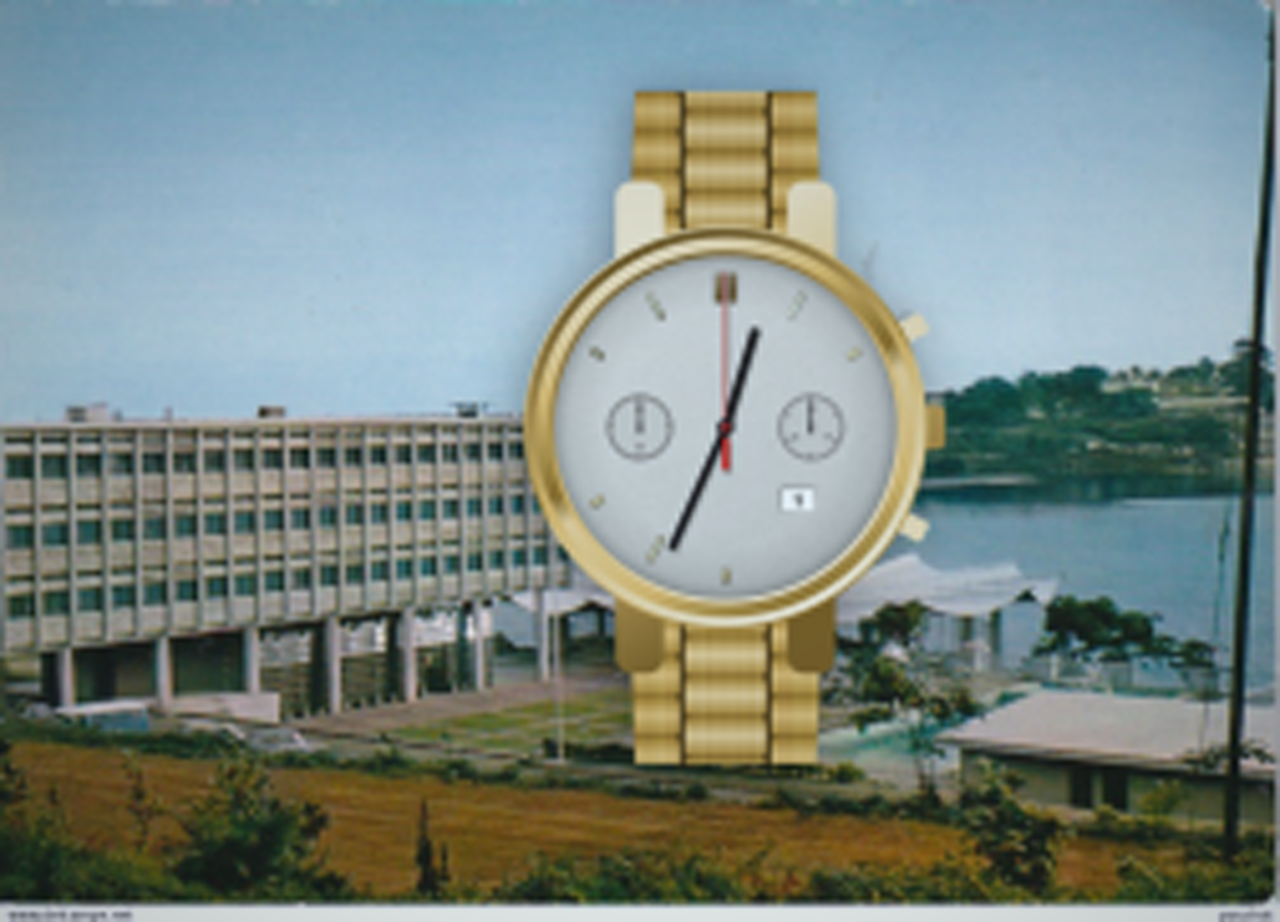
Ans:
h=12 m=34
